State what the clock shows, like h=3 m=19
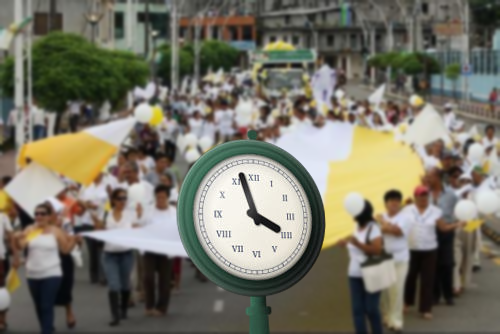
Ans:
h=3 m=57
